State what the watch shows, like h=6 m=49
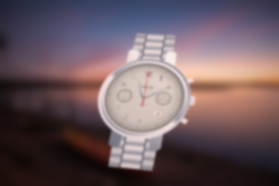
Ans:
h=11 m=10
